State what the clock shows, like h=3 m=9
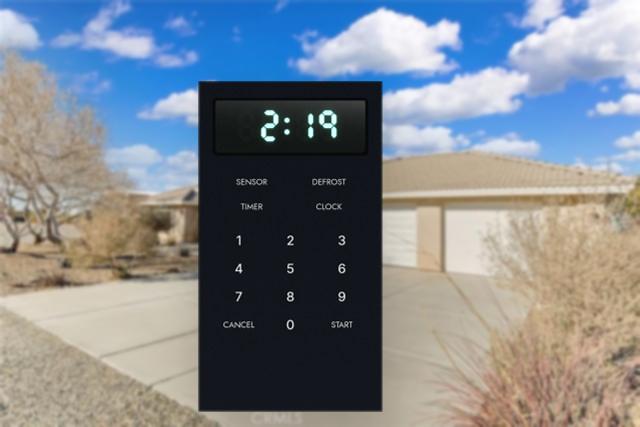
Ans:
h=2 m=19
